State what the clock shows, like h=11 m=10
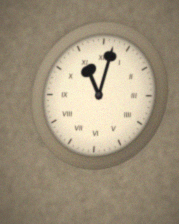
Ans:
h=11 m=2
